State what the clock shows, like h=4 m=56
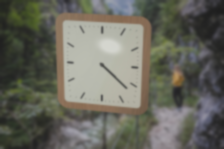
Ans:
h=4 m=22
